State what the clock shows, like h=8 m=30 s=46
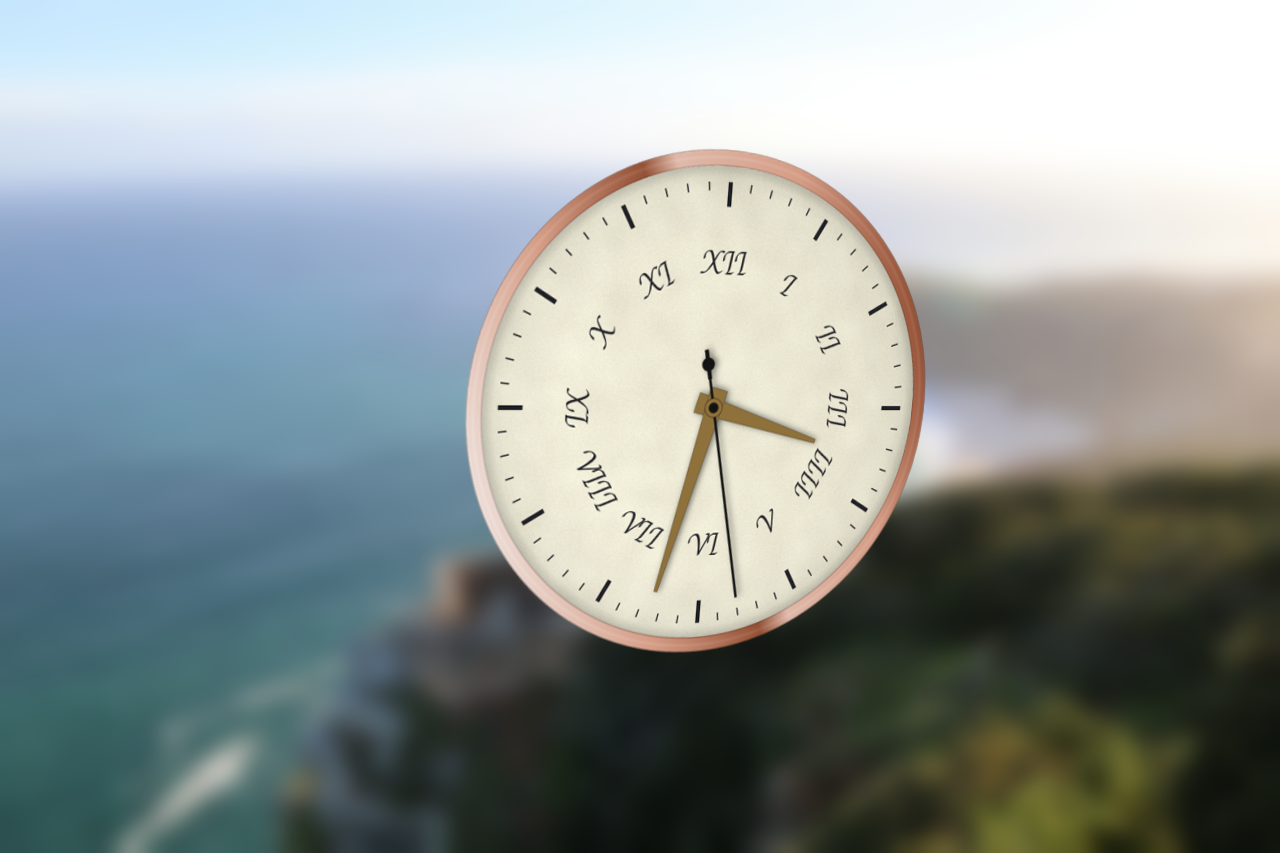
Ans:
h=3 m=32 s=28
